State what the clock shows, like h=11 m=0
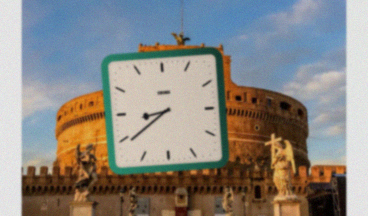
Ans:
h=8 m=39
